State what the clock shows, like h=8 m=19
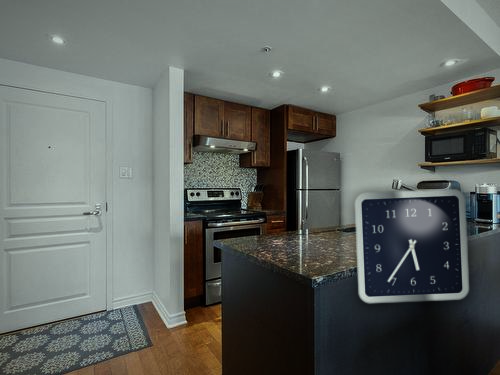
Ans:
h=5 m=36
